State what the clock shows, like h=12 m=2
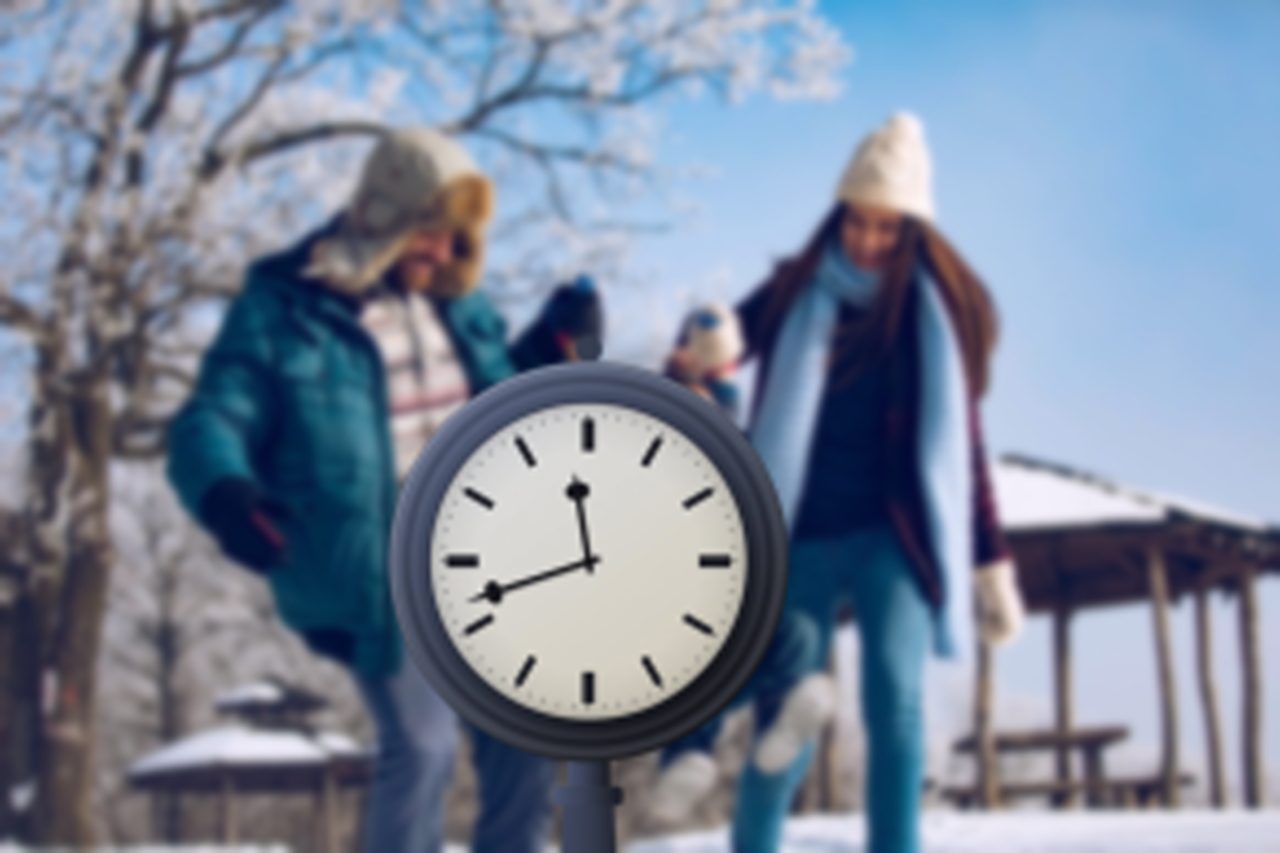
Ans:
h=11 m=42
